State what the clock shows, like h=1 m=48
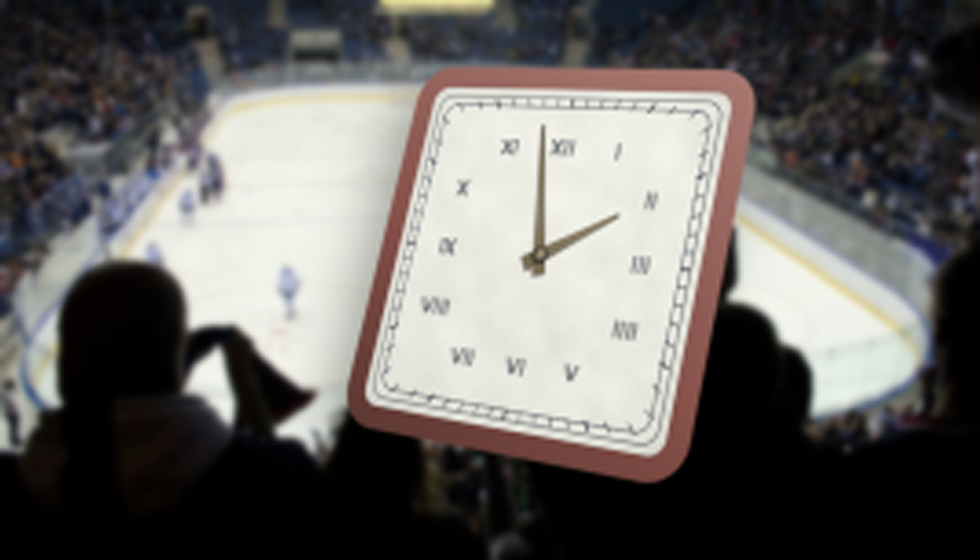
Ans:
h=1 m=58
